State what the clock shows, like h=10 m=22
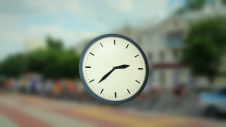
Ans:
h=2 m=38
